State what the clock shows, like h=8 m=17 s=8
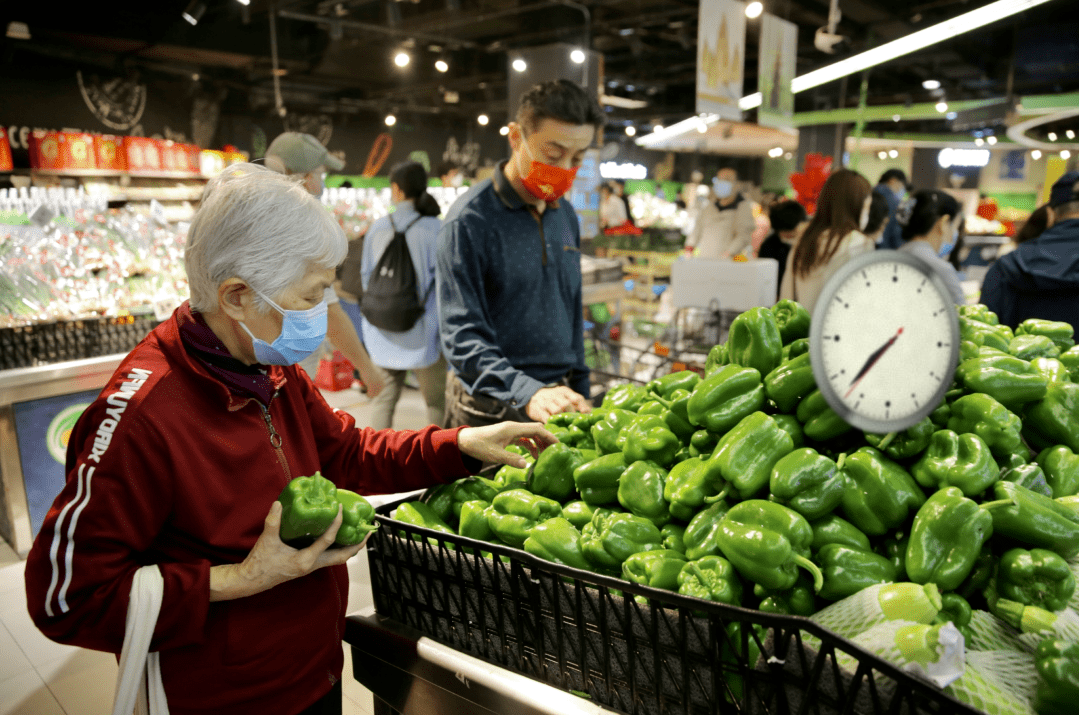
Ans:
h=7 m=37 s=37
